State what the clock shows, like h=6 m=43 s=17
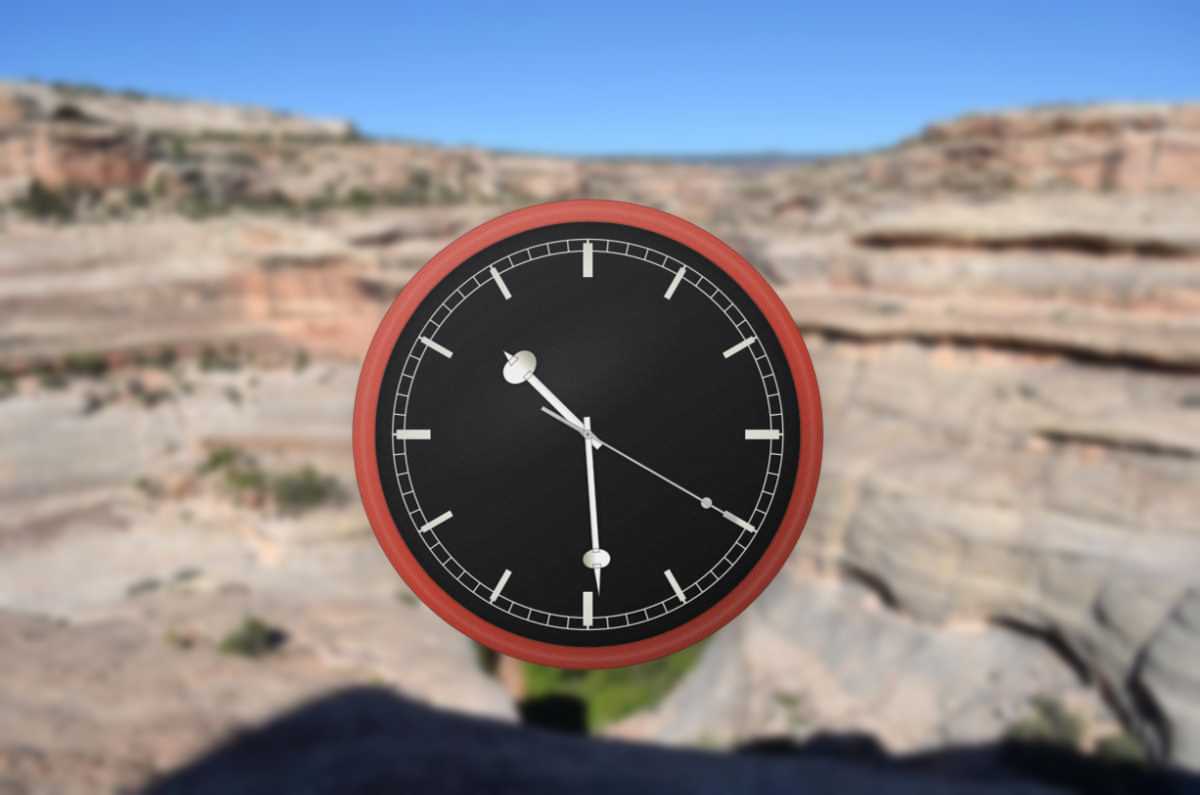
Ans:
h=10 m=29 s=20
